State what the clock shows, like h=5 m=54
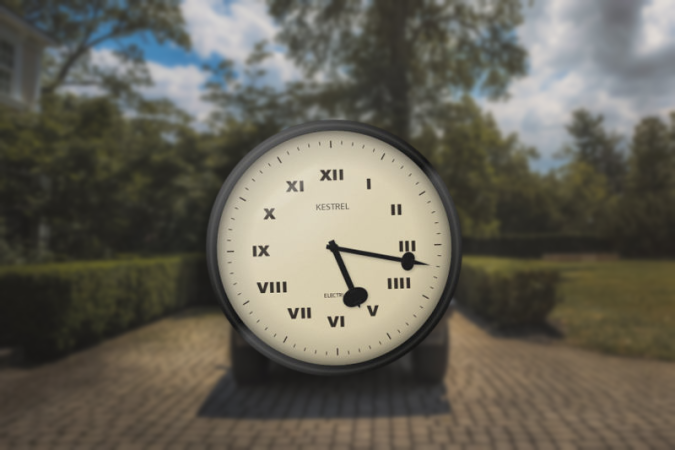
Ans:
h=5 m=17
